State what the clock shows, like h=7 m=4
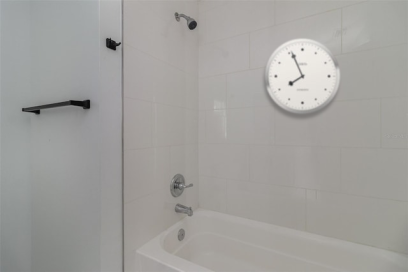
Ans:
h=7 m=56
